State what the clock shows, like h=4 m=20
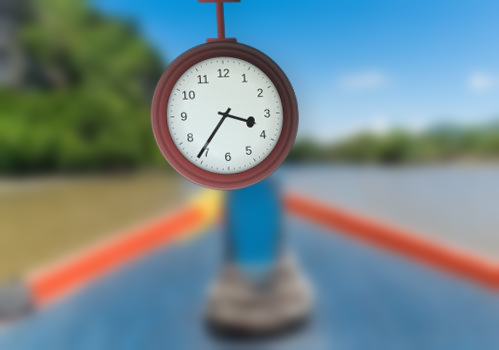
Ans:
h=3 m=36
